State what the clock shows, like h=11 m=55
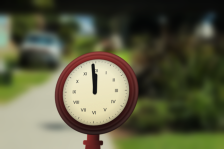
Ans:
h=11 m=59
